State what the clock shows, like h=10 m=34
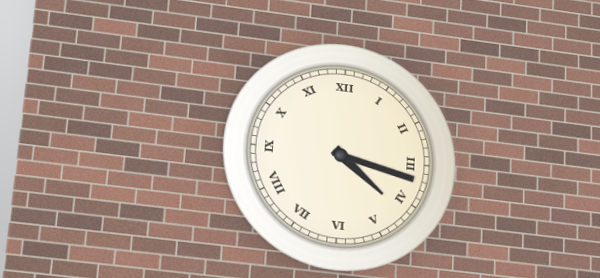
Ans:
h=4 m=17
